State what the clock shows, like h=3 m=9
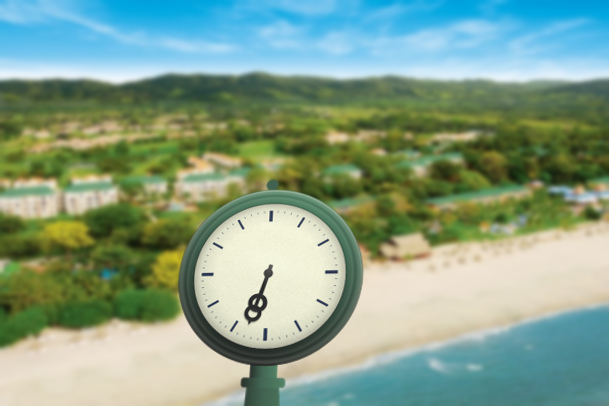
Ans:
h=6 m=33
